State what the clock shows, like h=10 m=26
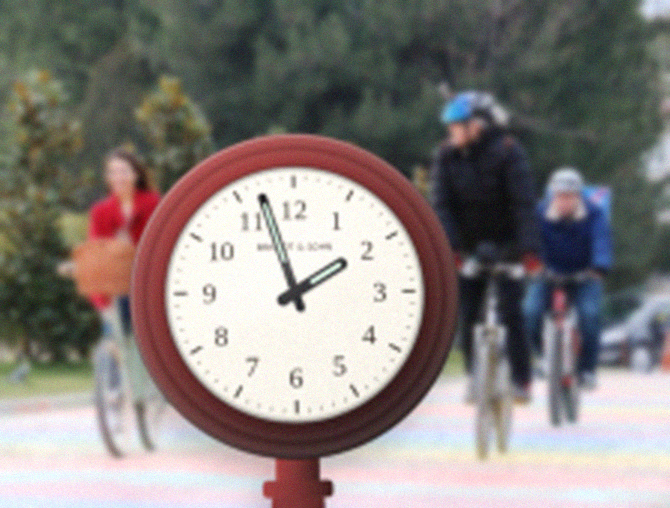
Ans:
h=1 m=57
